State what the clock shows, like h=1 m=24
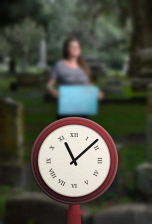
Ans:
h=11 m=8
